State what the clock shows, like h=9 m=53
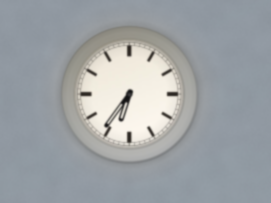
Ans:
h=6 m=36
